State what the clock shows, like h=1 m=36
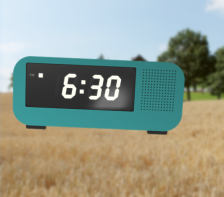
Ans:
h=6 m=30
